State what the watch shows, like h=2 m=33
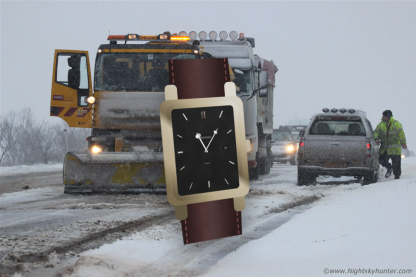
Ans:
h=11 m=6
